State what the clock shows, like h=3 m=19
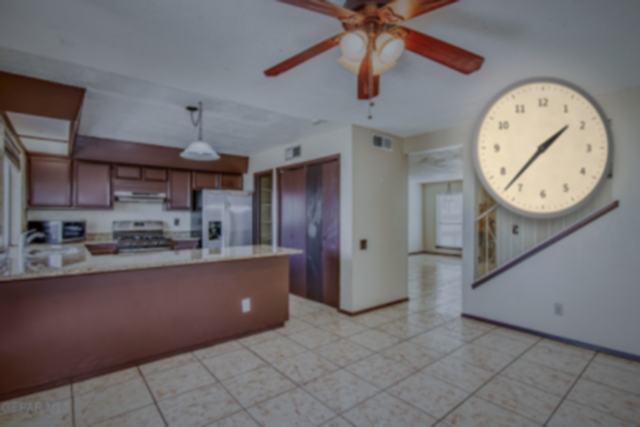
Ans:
h=1 m=37
